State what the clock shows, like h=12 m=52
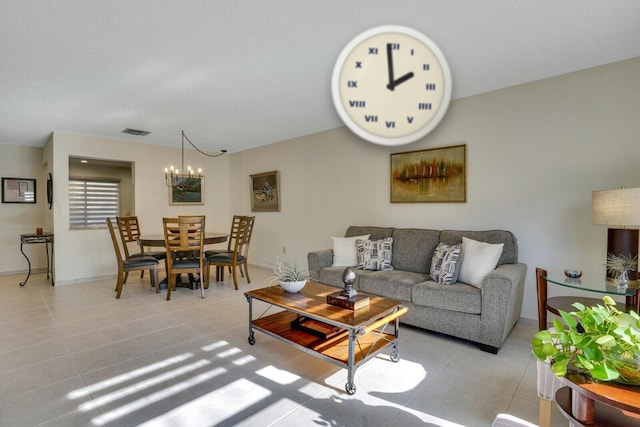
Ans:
h=1 m=59
